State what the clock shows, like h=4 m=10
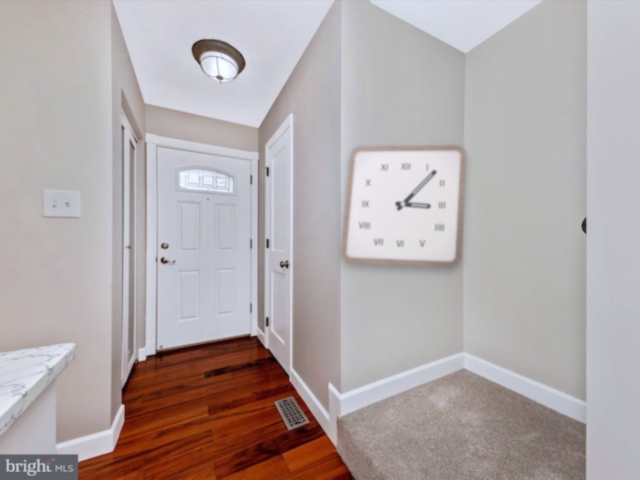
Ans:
h=3 m=7
